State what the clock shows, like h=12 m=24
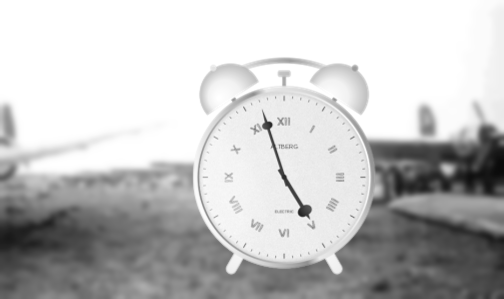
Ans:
h=4 m=57
